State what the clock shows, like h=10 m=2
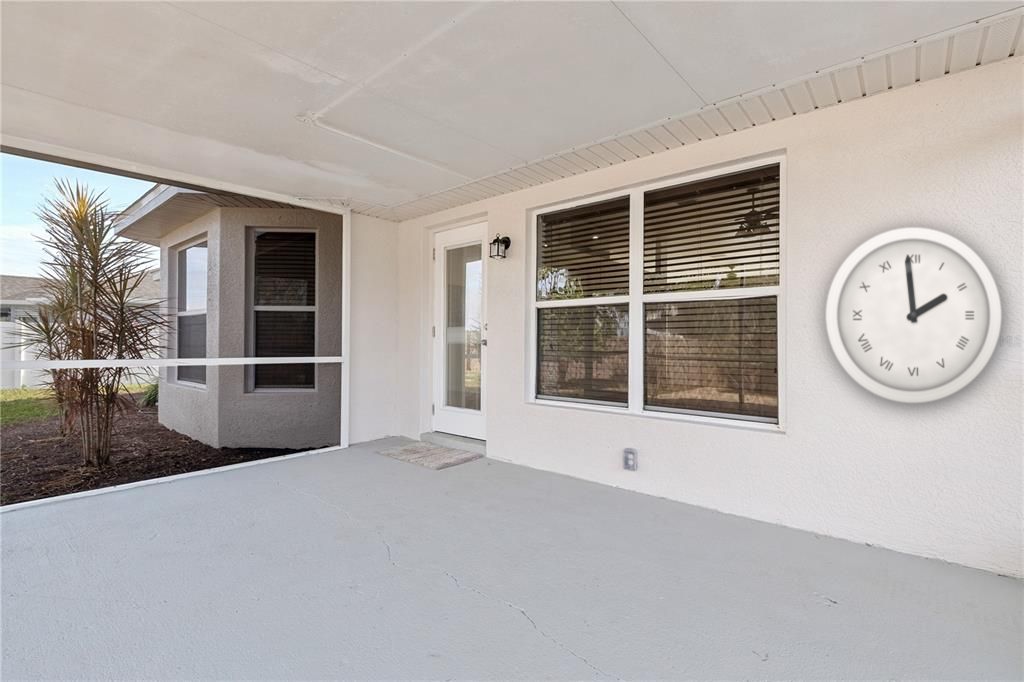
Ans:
h=1 m=59
